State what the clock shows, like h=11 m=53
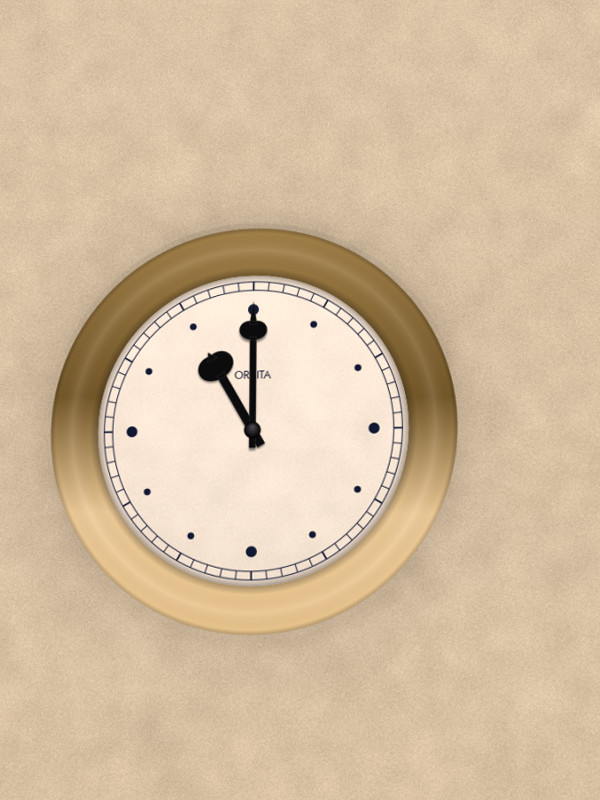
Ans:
h=11 m=0
